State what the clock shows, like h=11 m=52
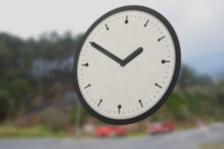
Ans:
h=1 m=50
